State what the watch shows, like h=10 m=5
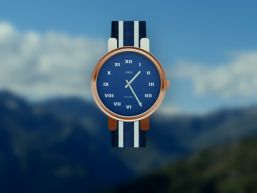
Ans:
h=1 m=25
